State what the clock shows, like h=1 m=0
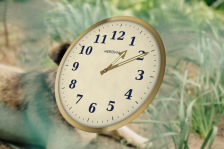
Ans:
h=1 m=10
